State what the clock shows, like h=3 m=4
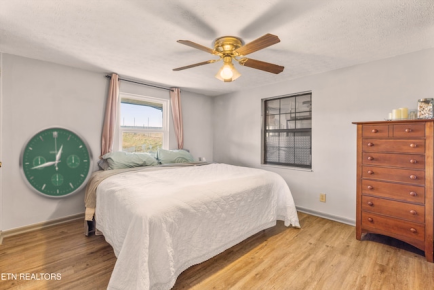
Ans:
h=12 m=43
